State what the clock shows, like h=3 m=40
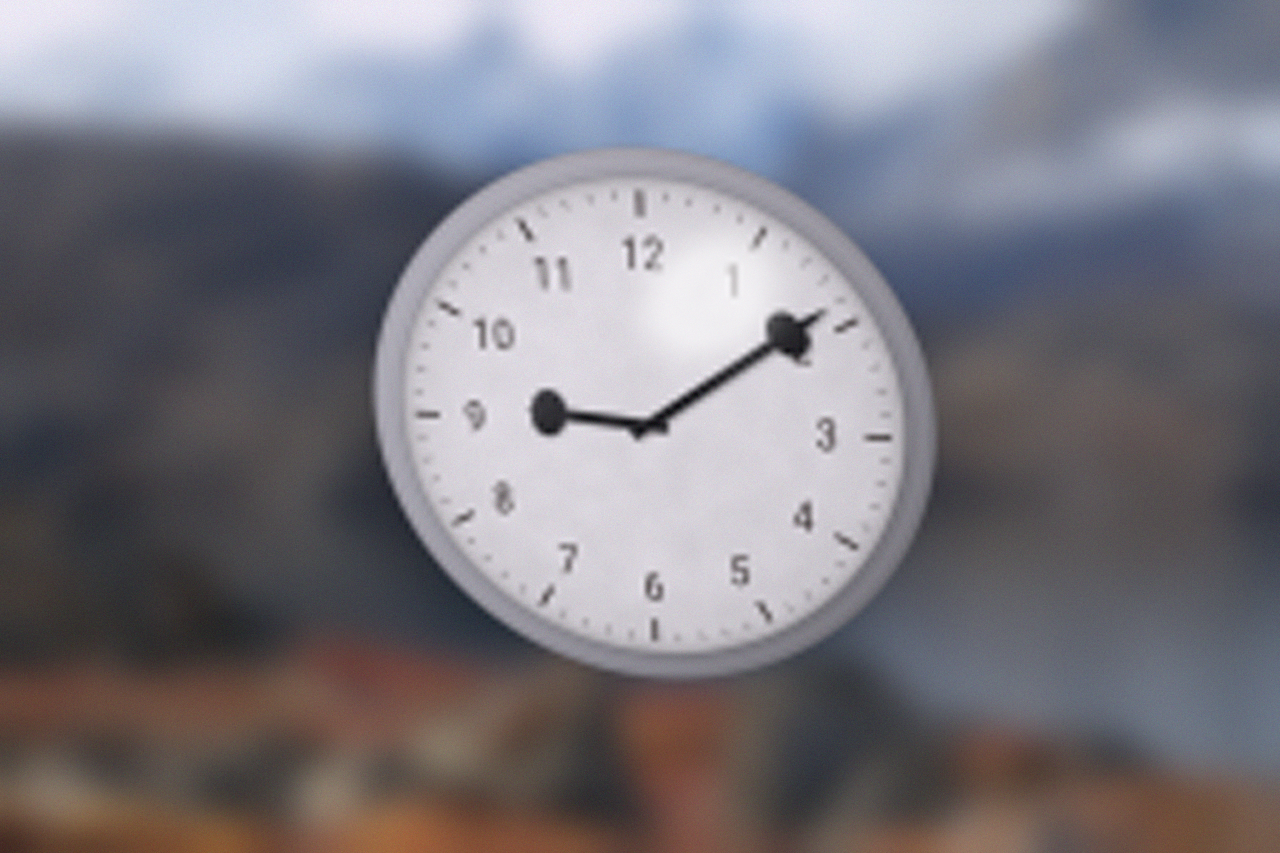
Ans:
h=9 m=9
